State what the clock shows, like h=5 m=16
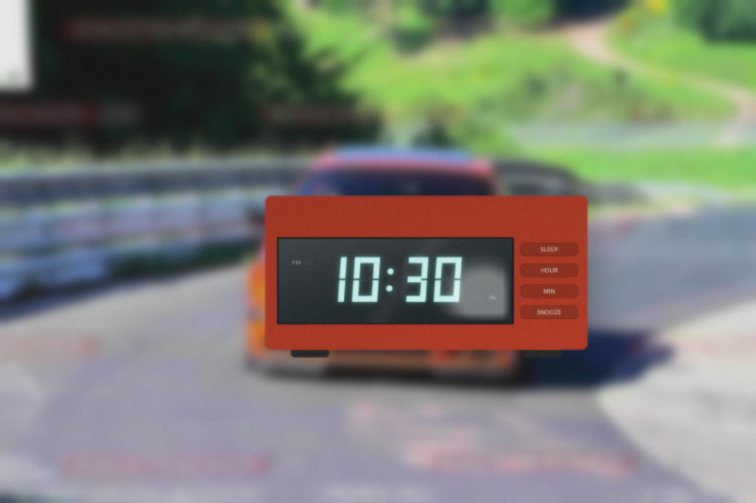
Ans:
h=10 m=30
